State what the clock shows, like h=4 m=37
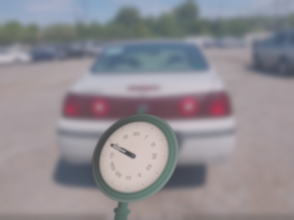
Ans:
h=9 m=49
